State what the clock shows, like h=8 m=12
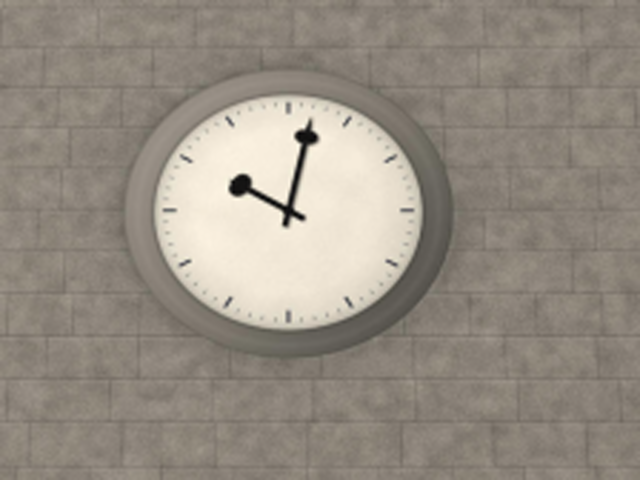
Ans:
h=10 m=2
